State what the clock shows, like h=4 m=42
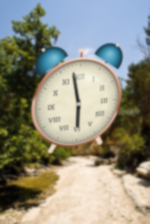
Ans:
h=5 m=58
